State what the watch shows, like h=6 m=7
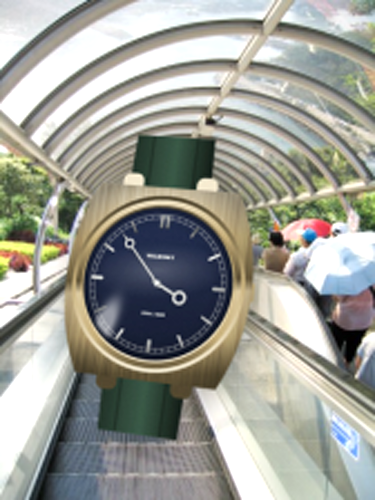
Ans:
h=3 m=53
